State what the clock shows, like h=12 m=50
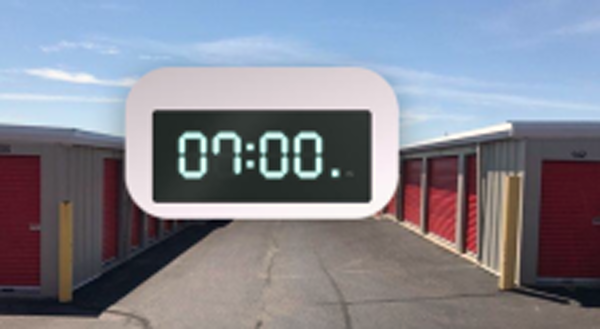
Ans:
h=7 m=0
